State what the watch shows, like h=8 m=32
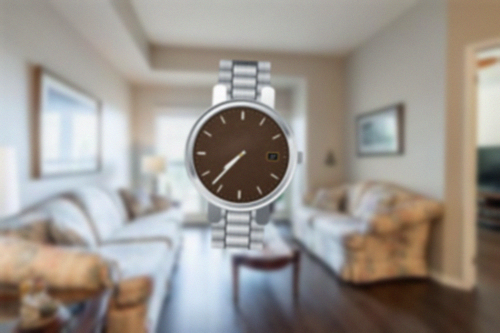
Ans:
h=7 m=37
